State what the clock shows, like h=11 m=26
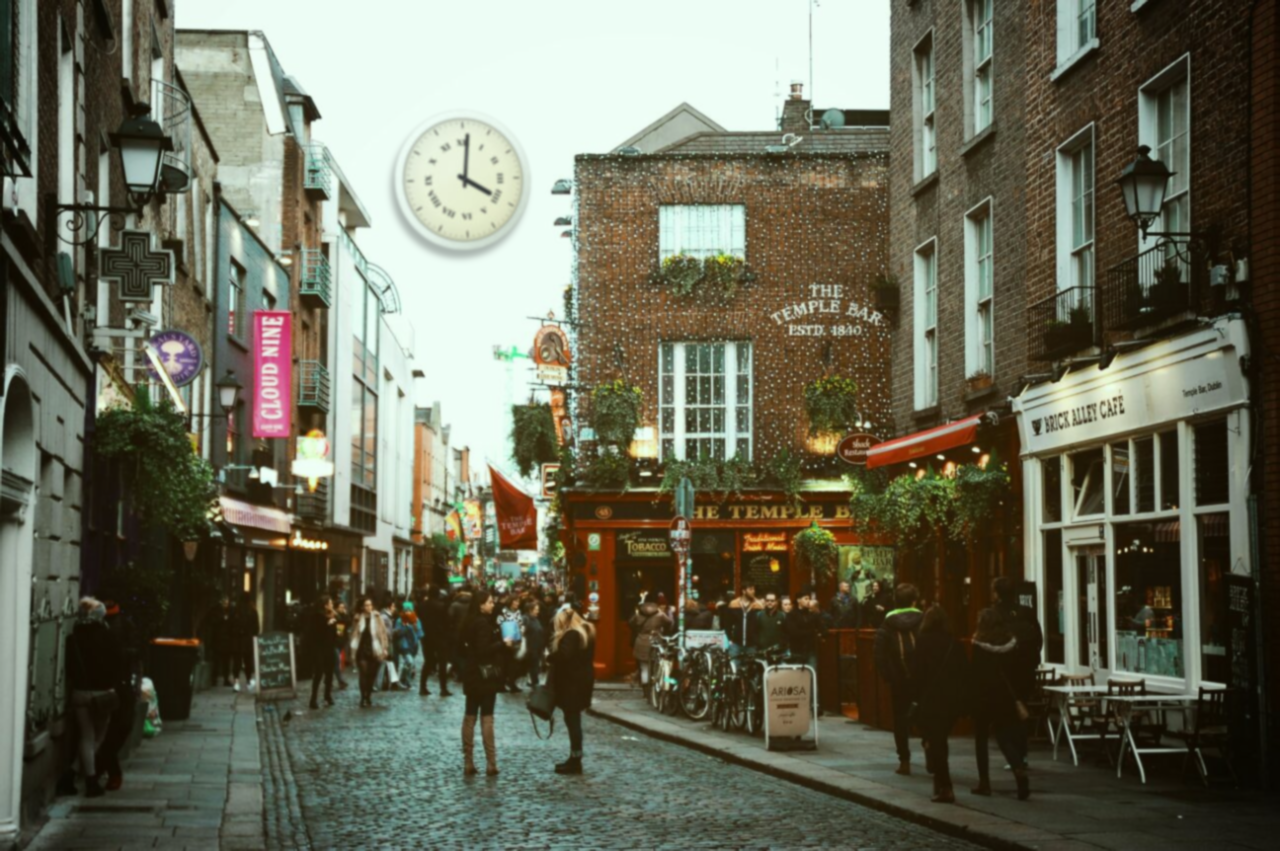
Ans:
h=4 m=1
